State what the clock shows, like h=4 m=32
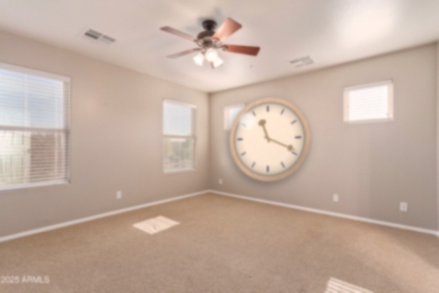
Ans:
h=11 m=19
